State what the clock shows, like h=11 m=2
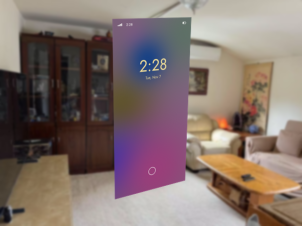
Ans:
h=2 m=28
